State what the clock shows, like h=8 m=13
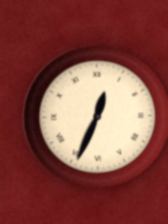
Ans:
h=12 m=34
